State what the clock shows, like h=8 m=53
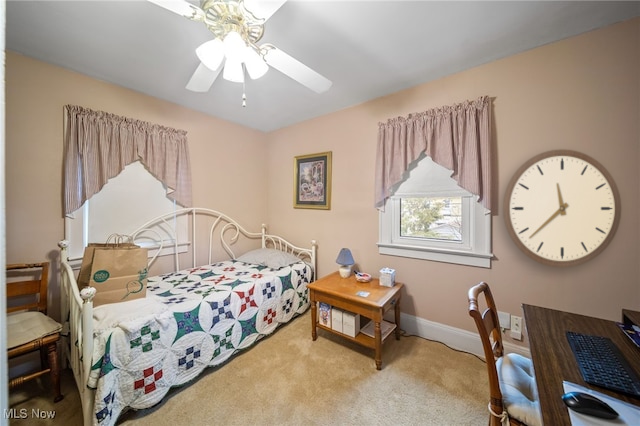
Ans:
h=11 m=38
